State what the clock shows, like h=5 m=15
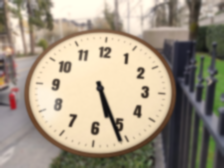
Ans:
h=5 m=26
